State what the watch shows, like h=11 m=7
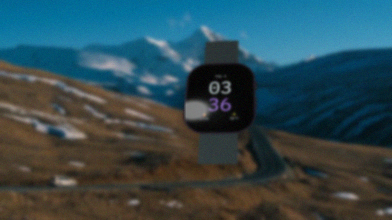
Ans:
h=3 m=36
